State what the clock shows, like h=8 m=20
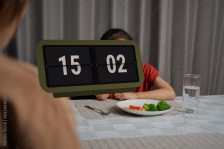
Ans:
h=15 m=2
